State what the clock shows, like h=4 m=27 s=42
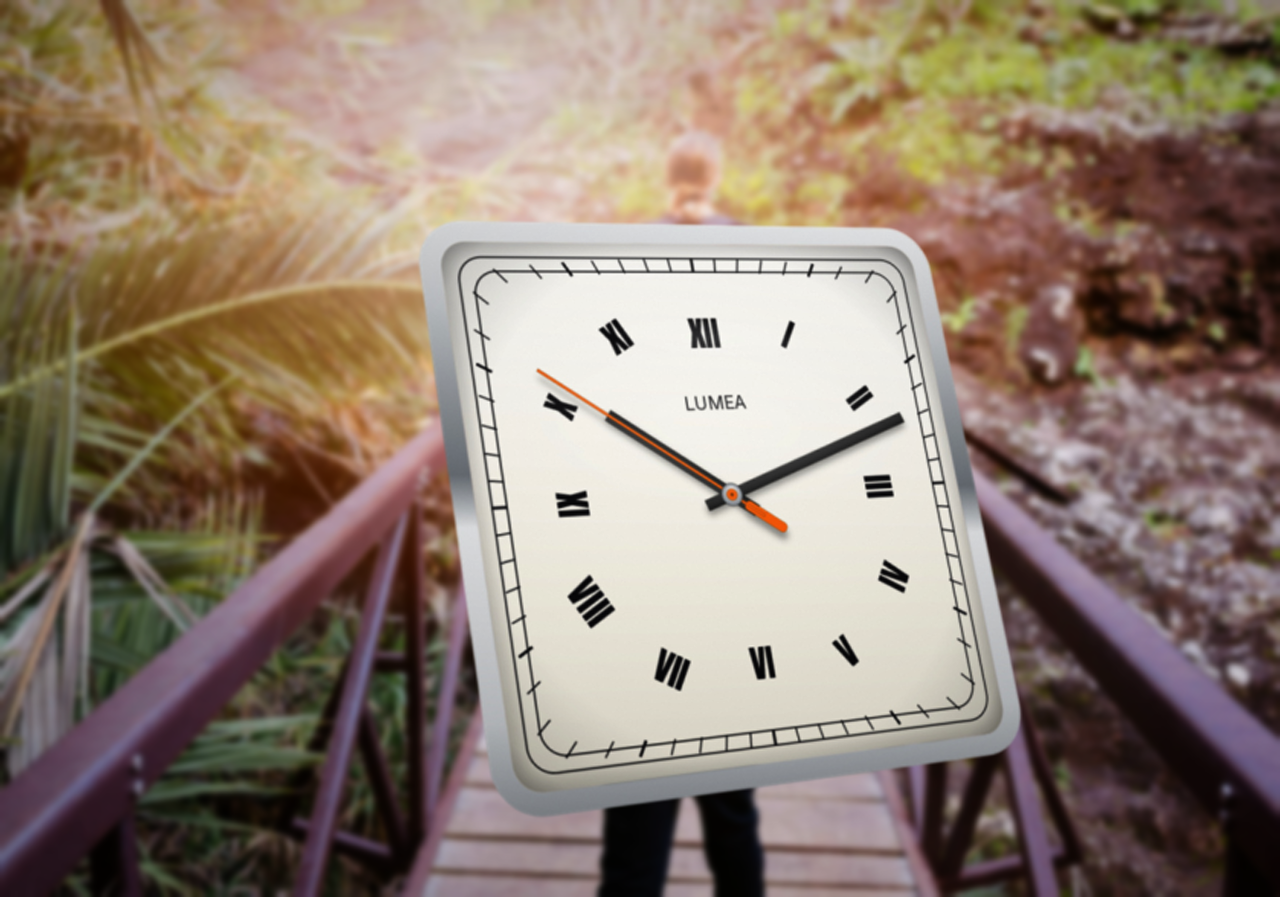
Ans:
h=10 m=11 s=51
